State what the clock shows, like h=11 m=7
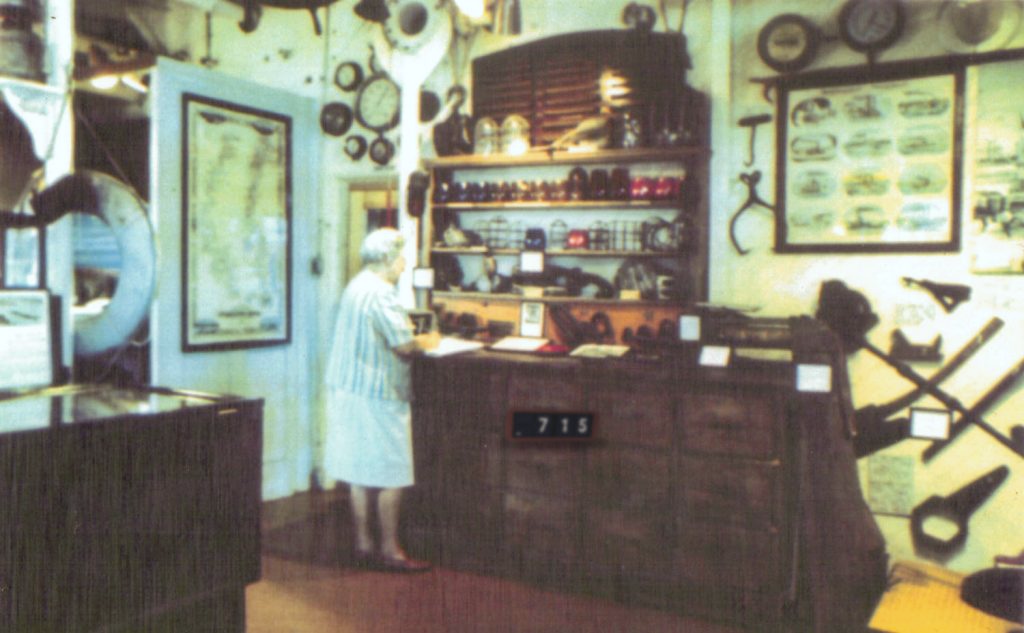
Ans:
h=7 m=15
